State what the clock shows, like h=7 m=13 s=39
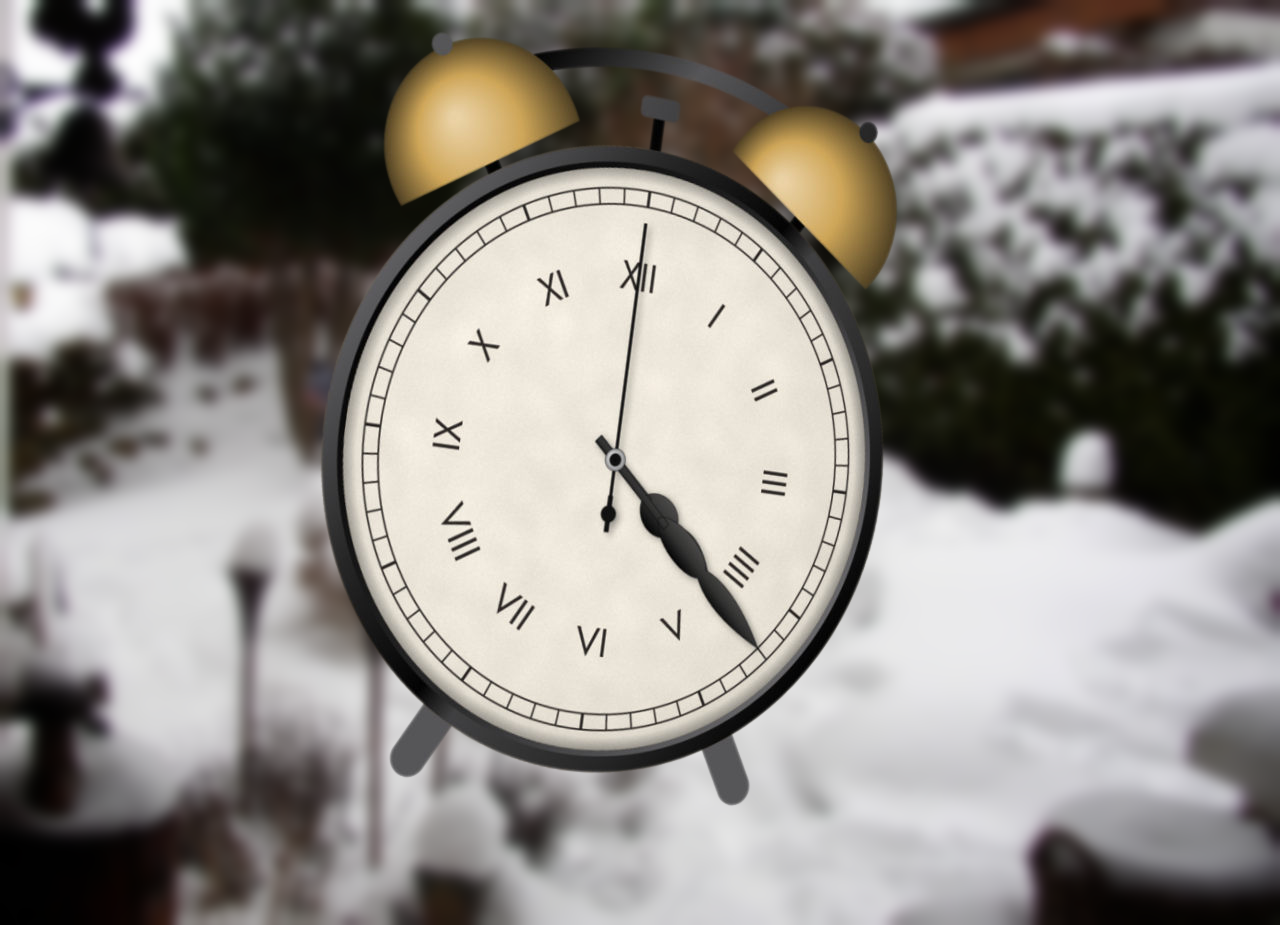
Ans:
h=4 m=22 s=0
